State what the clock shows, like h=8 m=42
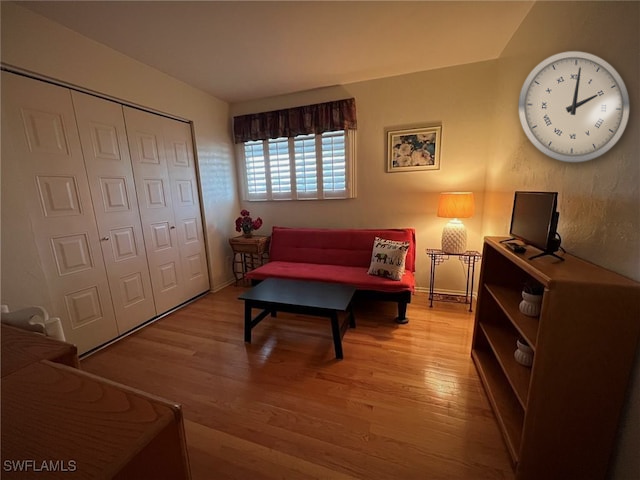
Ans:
h=2 m=1
